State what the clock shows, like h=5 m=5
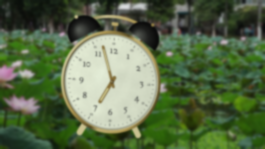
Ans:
h=6 m=57
